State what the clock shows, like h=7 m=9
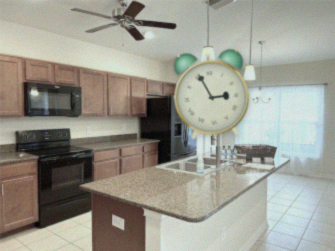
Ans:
h=2 m=56
